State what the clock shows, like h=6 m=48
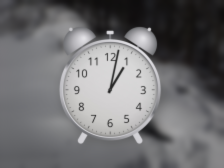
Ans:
h=1 m=2
